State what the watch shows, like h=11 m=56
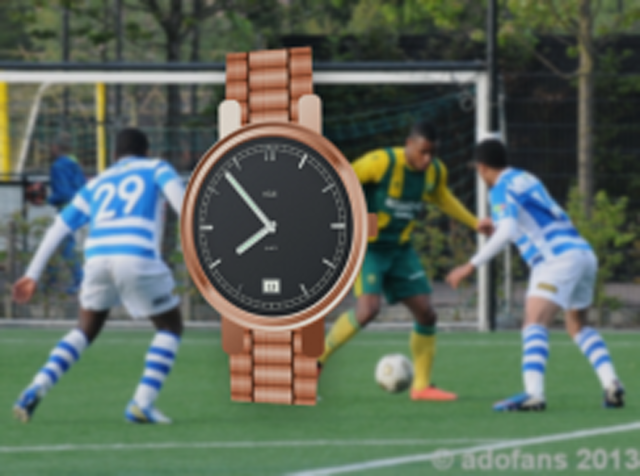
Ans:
h=7 m=53
